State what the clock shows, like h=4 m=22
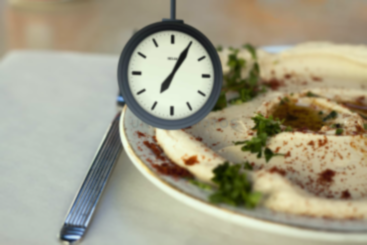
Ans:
h=7 m=5
